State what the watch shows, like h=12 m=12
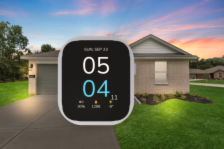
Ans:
h=5 m=4
